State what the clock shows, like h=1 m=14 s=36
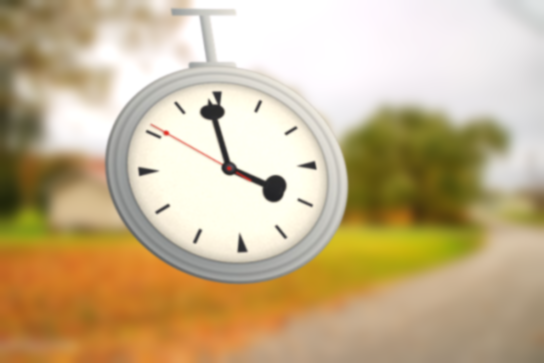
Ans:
h=3 m=58 s=51
